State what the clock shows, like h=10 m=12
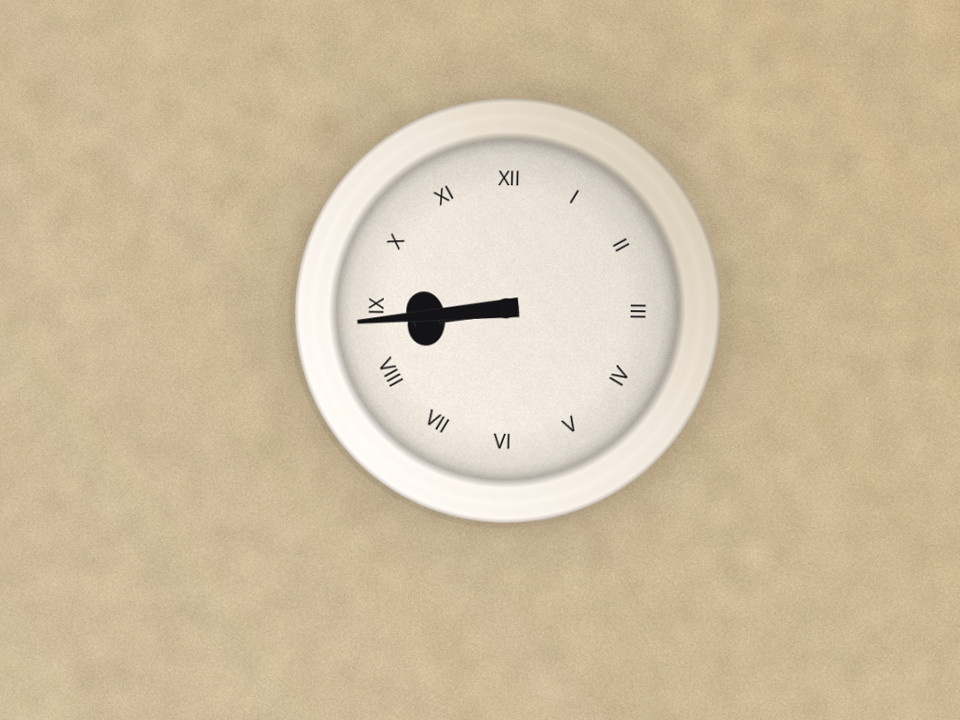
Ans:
h=8 m=44
